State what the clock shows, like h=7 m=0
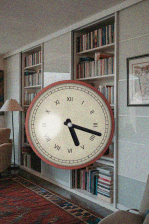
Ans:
h=5 m=18
